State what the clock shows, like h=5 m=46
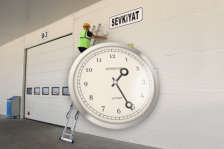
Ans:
h=1 m=26
